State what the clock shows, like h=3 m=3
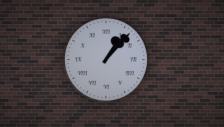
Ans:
h=1 m=7
